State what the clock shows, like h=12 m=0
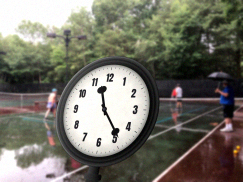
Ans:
h=11 m=24
